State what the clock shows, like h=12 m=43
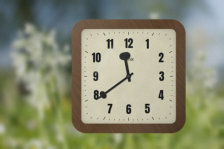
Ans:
h=11 m=39
